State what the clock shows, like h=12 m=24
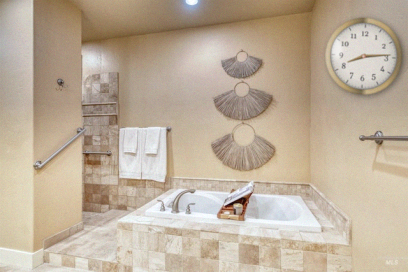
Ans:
h=8 m=14
